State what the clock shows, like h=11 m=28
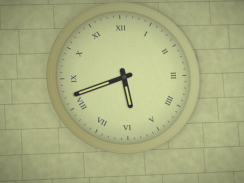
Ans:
h=5 m=42
